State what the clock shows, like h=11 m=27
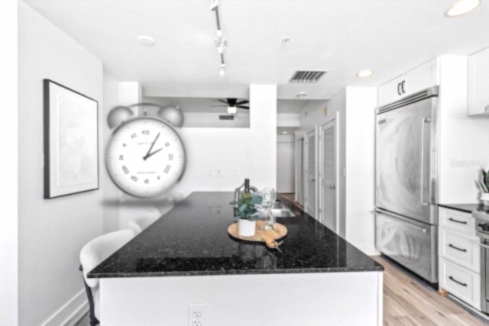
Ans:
h=2 m=5
